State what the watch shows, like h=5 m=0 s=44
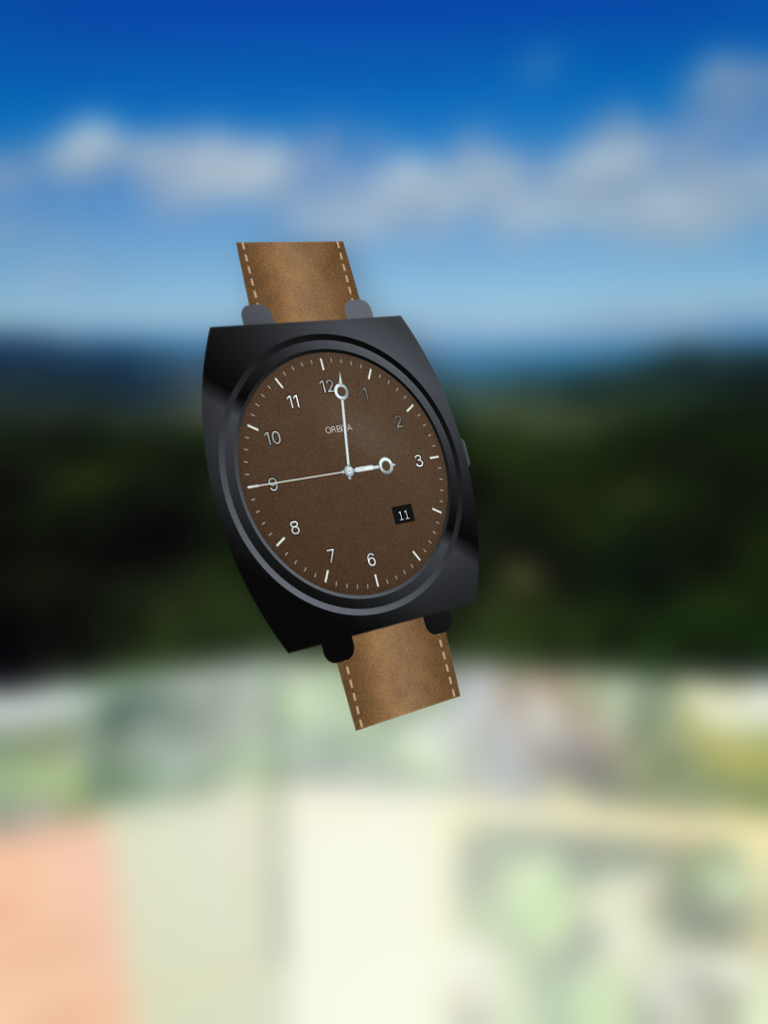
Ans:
h=3 m=1 s=45
